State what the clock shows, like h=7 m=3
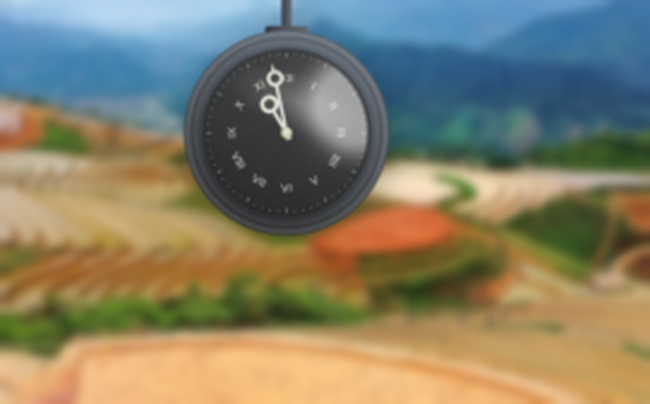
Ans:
h=10 m=58
